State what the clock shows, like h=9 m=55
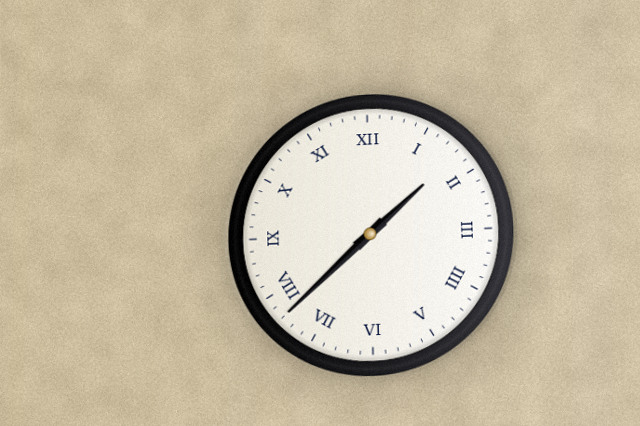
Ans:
h=1 m=38
